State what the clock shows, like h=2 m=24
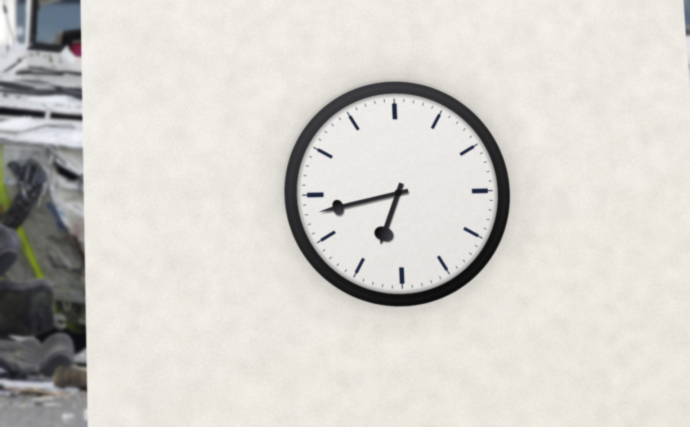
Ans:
h=6 m=43
